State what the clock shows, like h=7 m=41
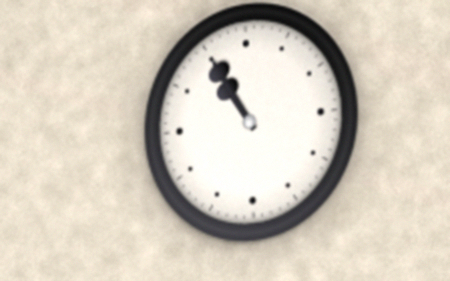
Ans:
h=10 m=55
